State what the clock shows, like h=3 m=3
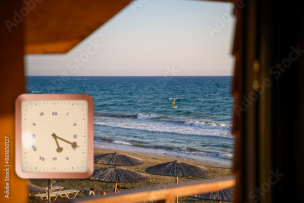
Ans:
h=5 m=19
